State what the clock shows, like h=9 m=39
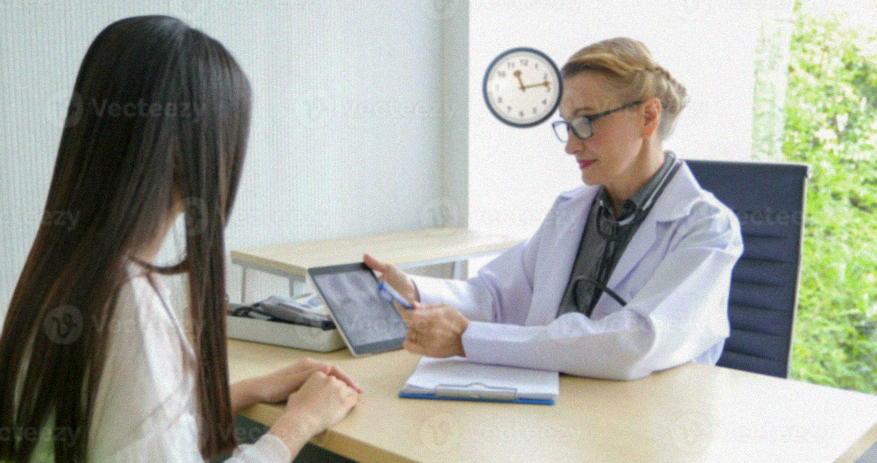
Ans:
h=11 m=13
